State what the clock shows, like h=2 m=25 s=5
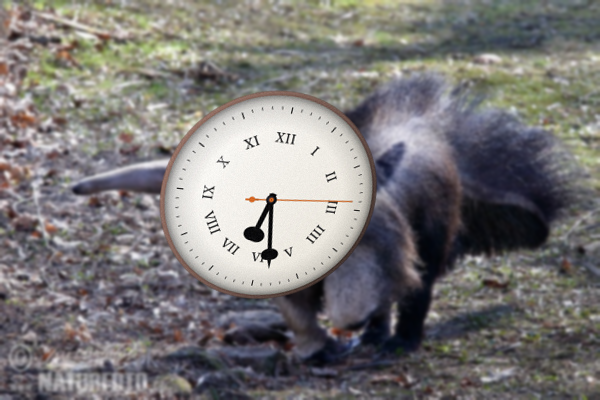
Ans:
h=6 m=28 s=14
